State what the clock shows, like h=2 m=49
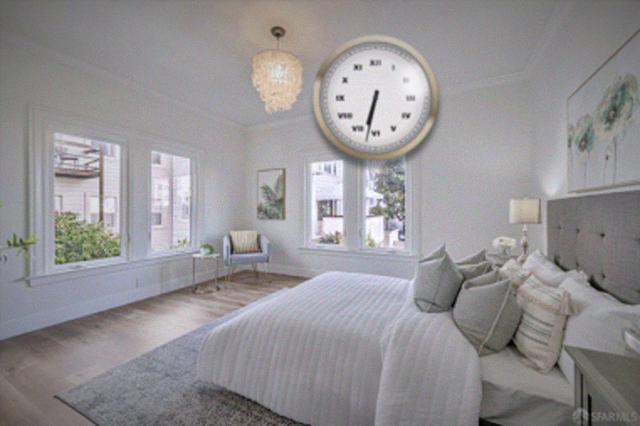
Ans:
h=6 m=32
